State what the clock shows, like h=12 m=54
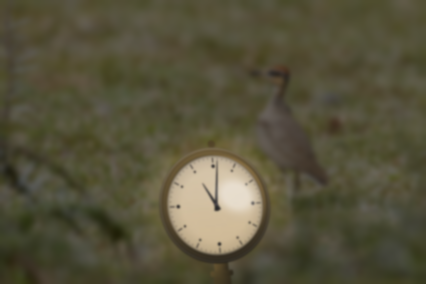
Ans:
h=11 m=1
